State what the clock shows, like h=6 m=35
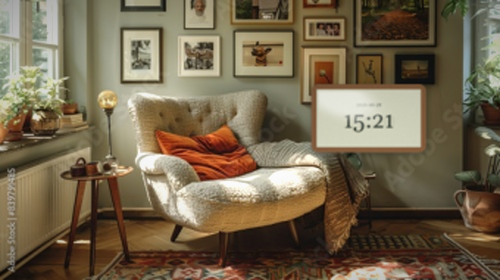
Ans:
h=15 m=21
